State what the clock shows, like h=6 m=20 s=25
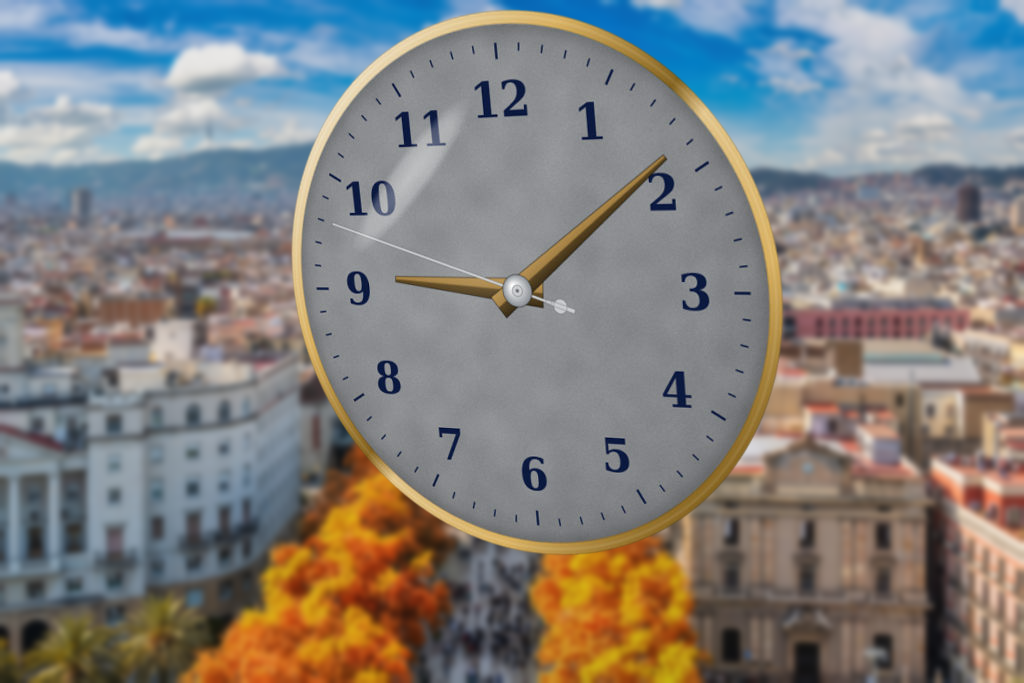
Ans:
h=9 m=8 s=48
